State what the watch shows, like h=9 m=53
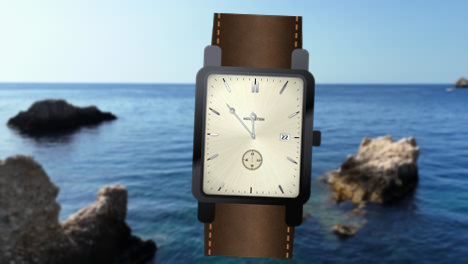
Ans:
h=11 m=53
